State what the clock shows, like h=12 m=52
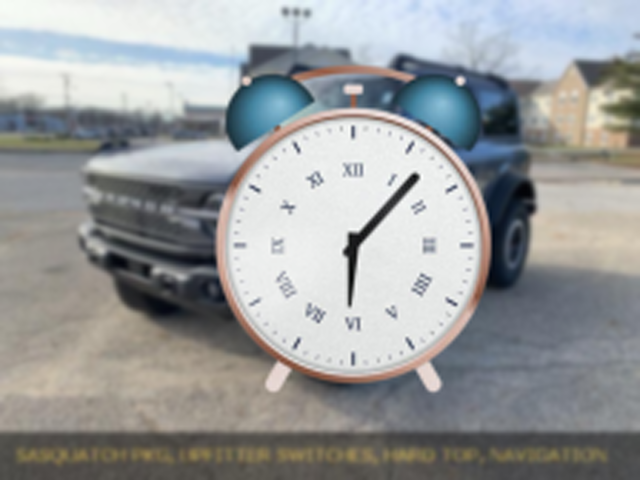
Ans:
h=6 m=7
